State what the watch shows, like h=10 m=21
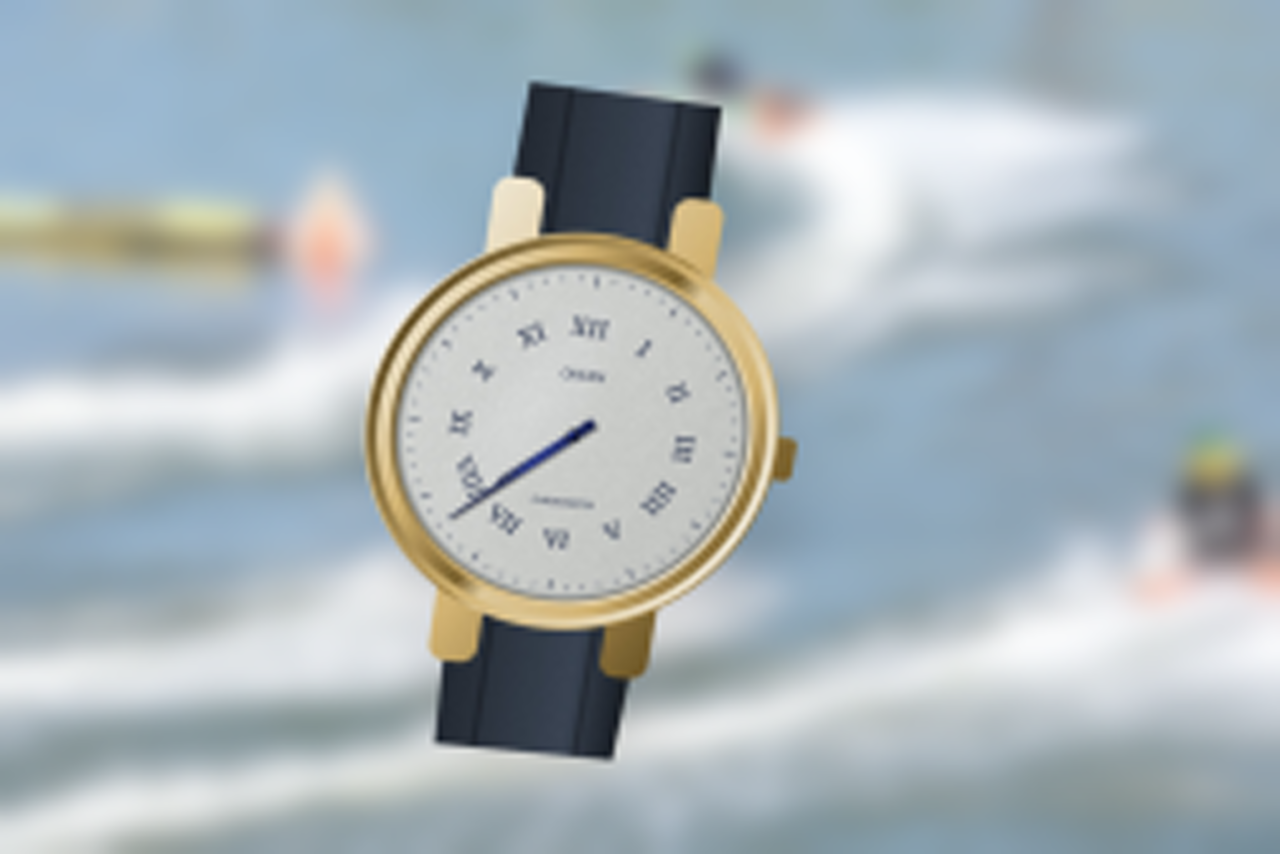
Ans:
h=7 m=38
